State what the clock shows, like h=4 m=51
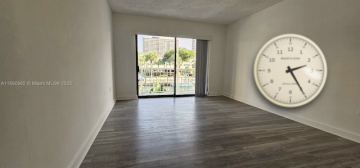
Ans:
h=2 m=25
